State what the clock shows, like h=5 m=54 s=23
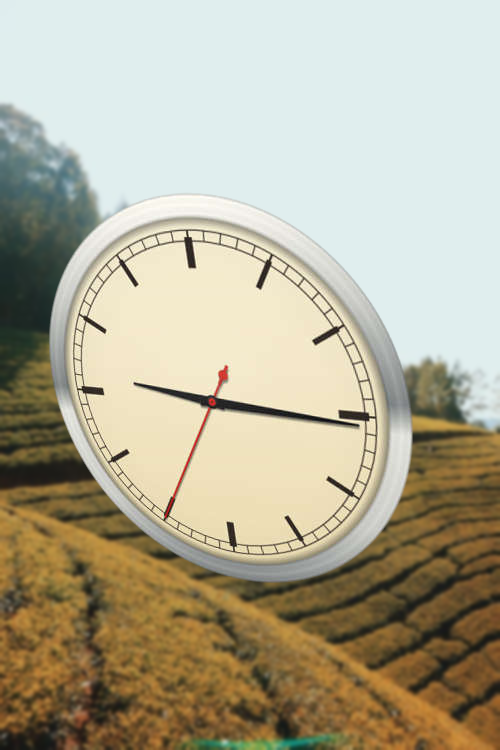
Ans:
h=9 m=15 s=35
